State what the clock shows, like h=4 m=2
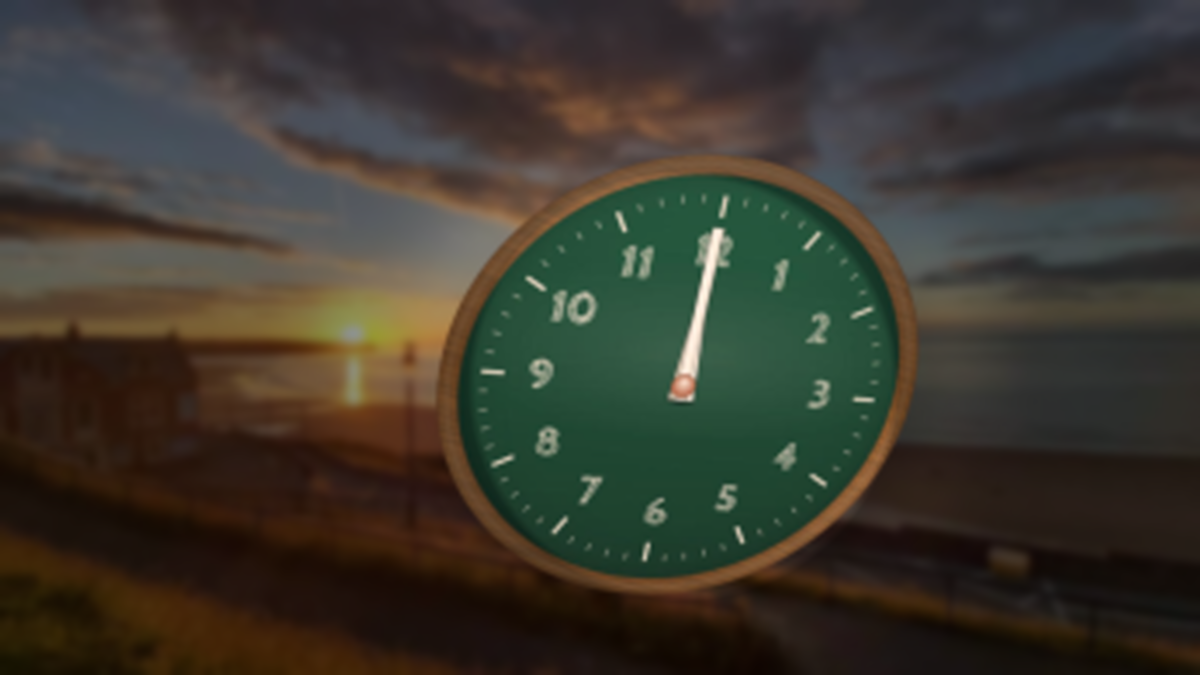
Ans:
h=12 m=0
